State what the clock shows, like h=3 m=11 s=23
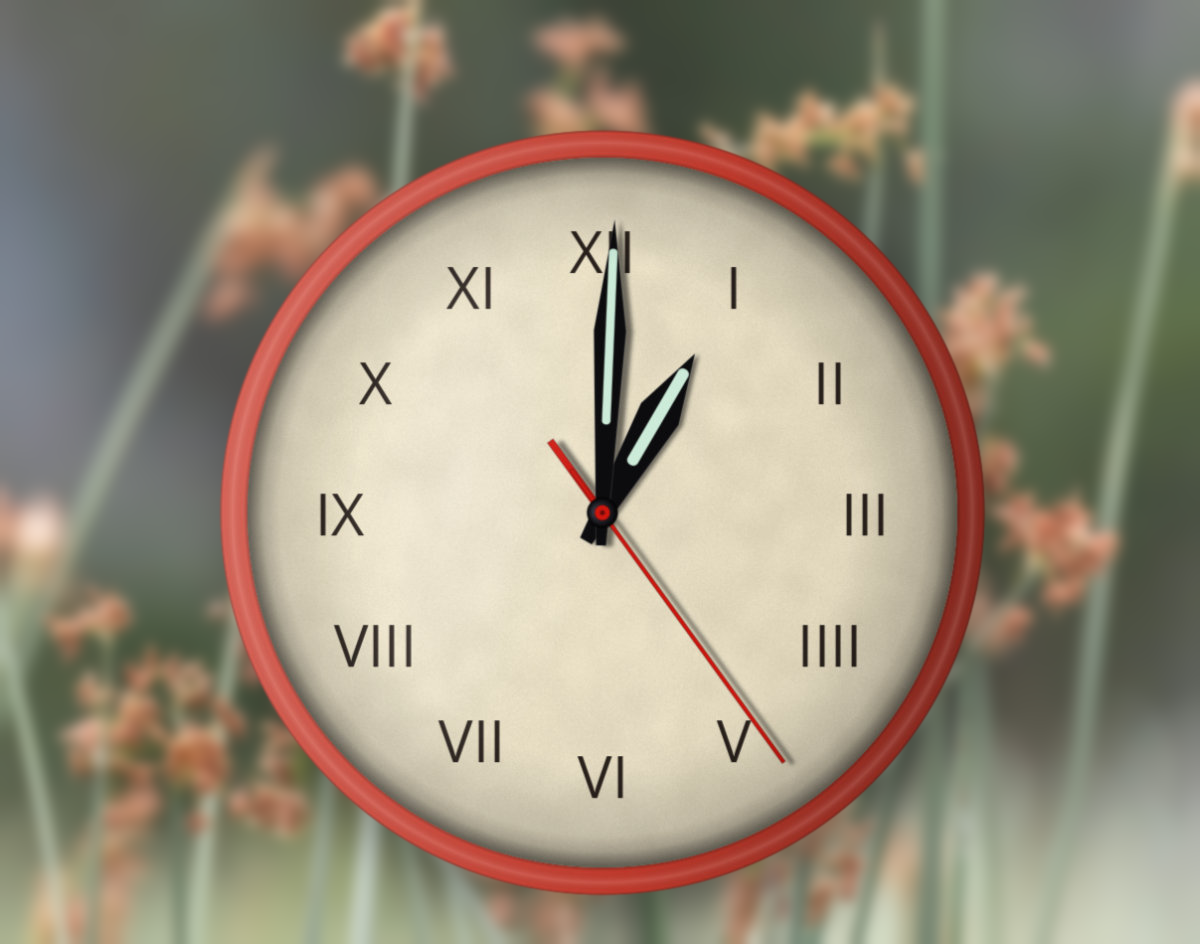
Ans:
h=1 m=0 s=24
